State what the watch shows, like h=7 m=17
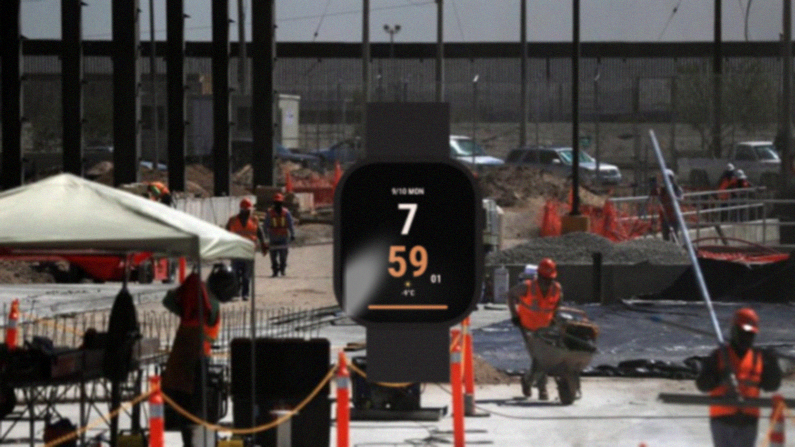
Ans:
h=7 m=59
